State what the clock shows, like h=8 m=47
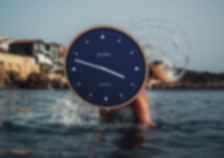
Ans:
h=3 m=48
